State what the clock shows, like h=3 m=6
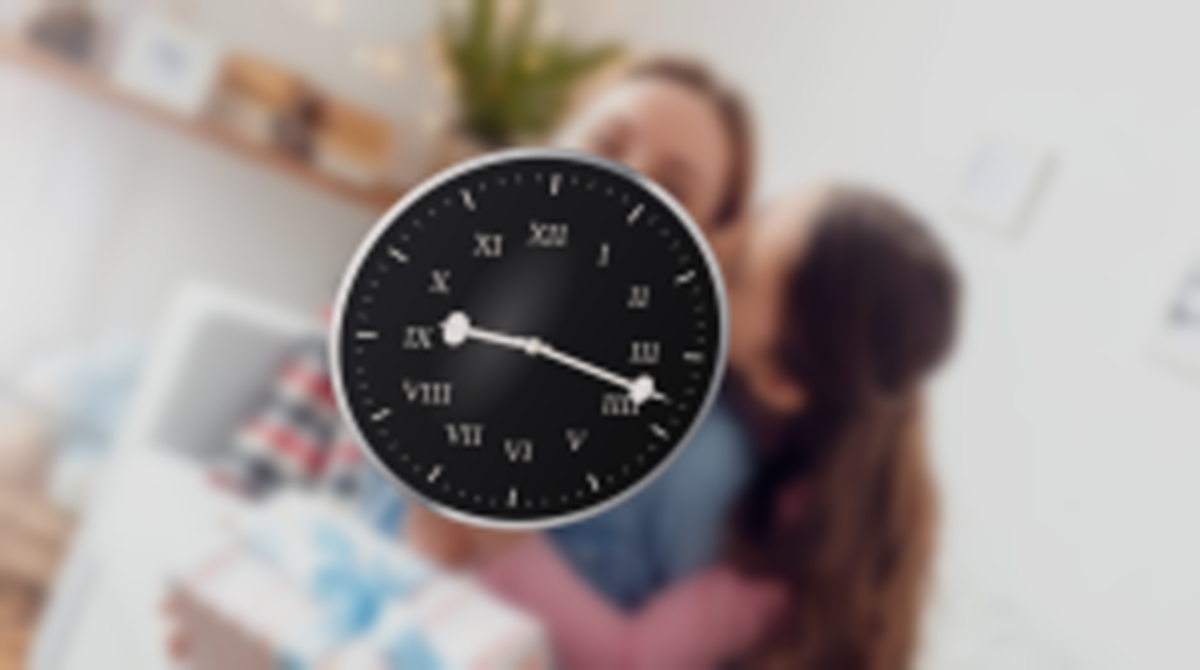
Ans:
h=9 m=18
